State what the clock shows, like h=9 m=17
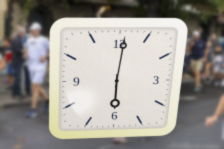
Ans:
h=6 m=1
